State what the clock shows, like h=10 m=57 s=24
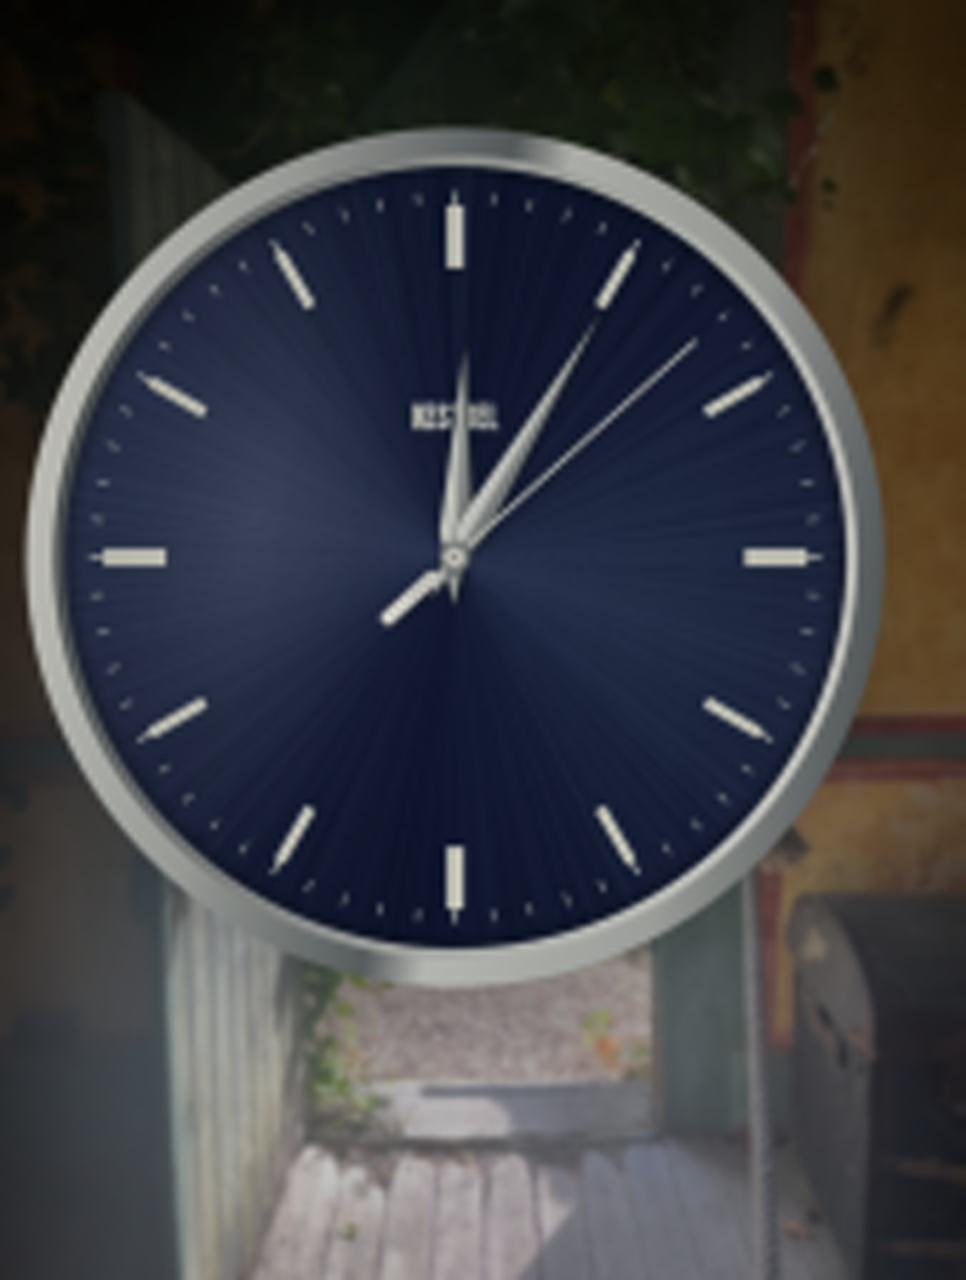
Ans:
h=12 m=5 s=8
